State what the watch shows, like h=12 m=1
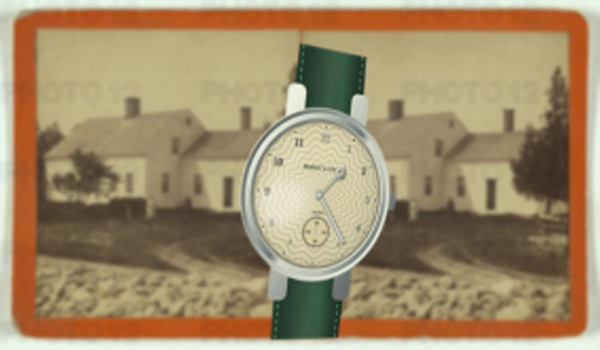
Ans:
h=1 m=24
